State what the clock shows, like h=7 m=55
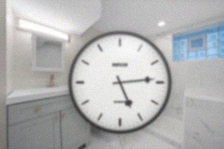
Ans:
h=5 m=14
